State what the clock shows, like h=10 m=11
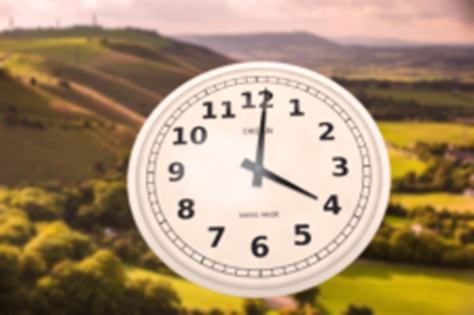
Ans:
h=4 m=1
